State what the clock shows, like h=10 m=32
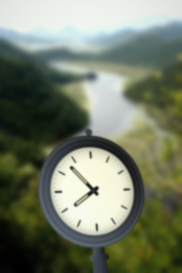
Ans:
h=7 m=53
